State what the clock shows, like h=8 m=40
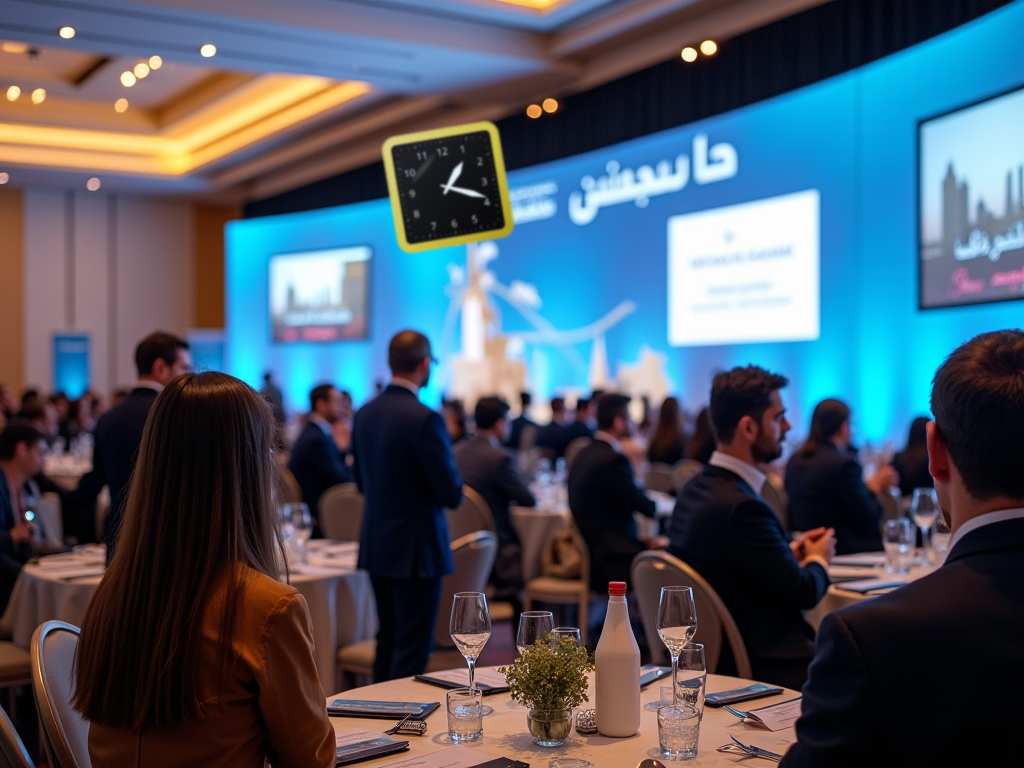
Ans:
h=1 m=19
